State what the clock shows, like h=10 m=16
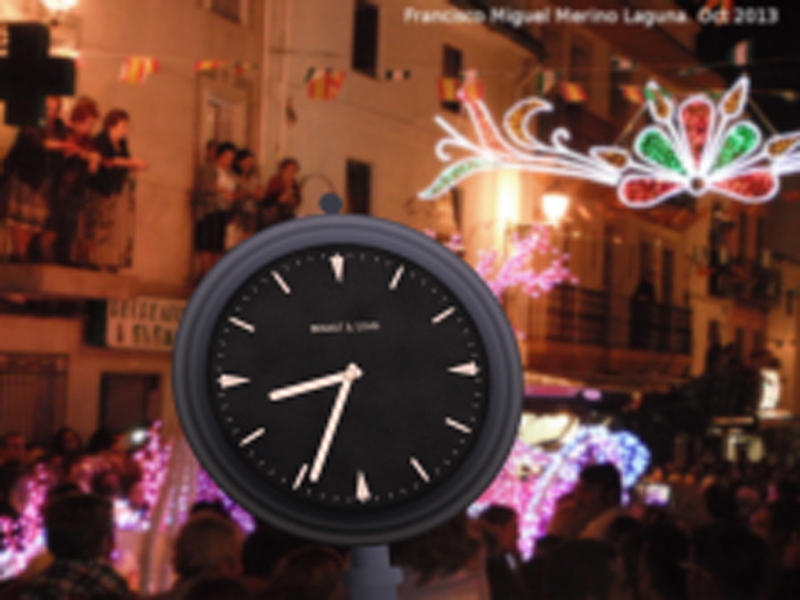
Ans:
h=8 m=34
